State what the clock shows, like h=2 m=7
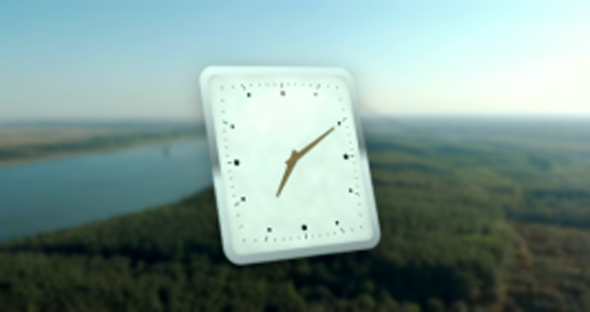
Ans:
h=7 m=10
